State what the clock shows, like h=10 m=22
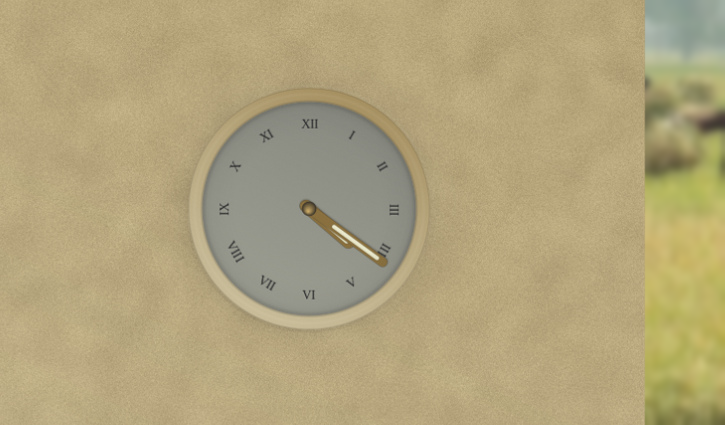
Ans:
h=4 m=21
